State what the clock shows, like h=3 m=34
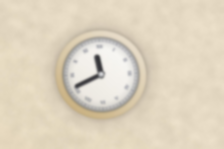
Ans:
h=11 m=41
